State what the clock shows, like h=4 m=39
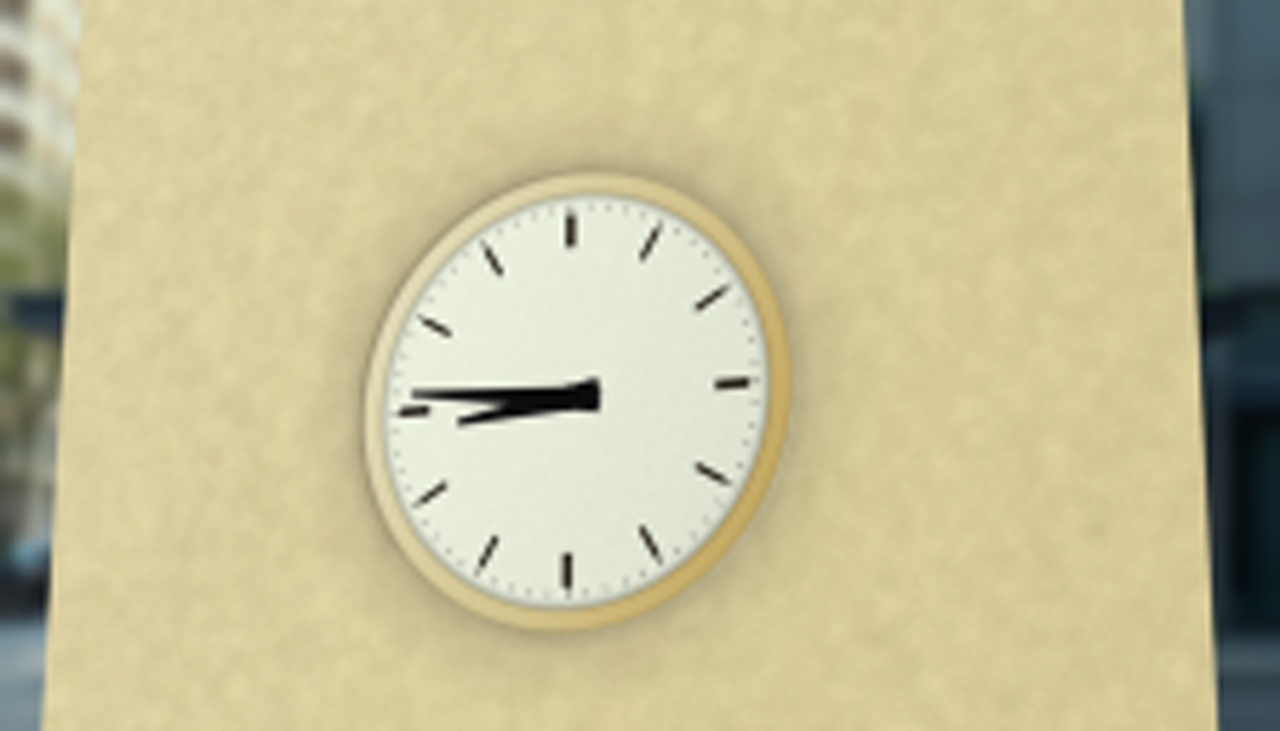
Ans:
h=8 m=46
